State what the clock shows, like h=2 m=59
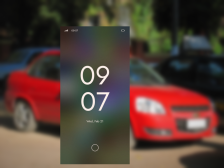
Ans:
h=9 m=7
